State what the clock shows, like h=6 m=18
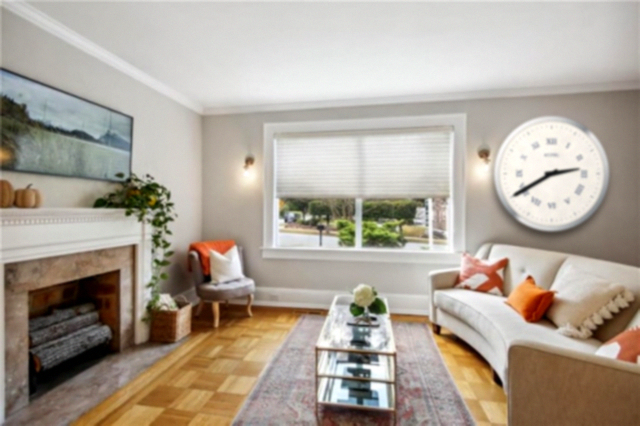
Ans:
h=2 m=40
